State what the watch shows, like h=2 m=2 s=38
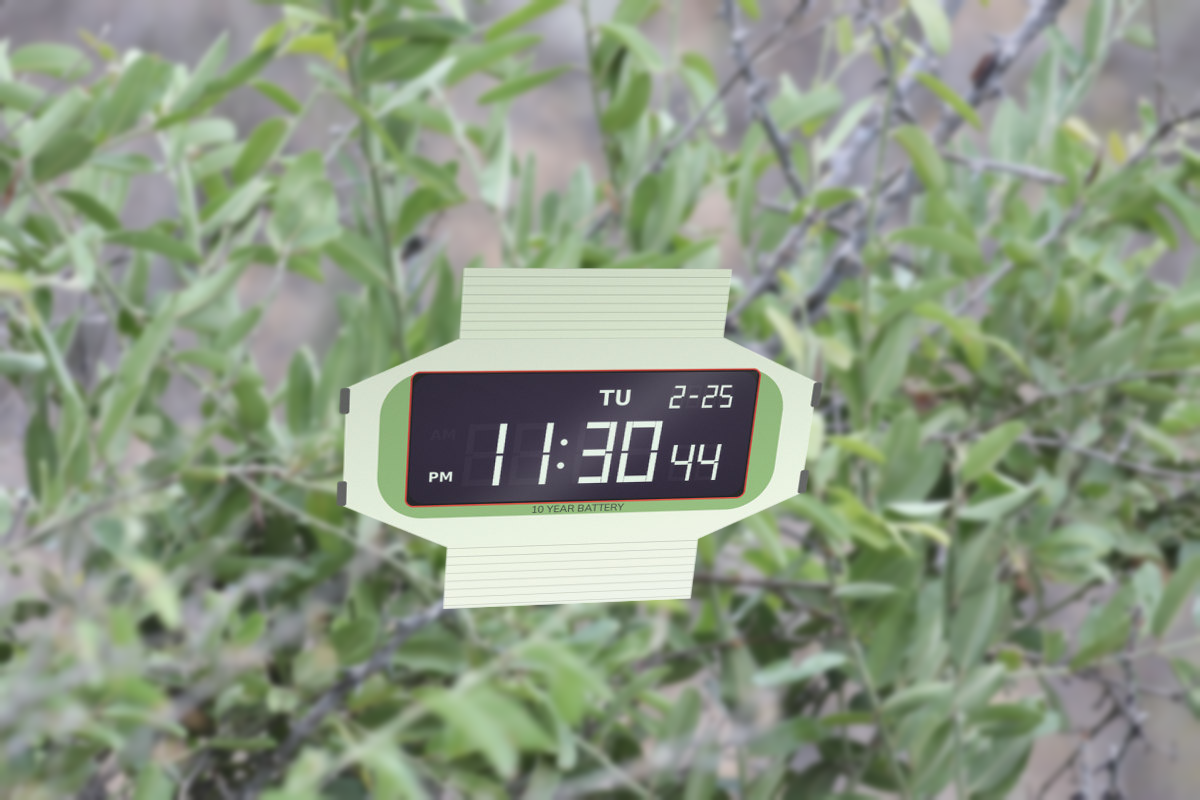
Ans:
h=11 m=30 s=44
